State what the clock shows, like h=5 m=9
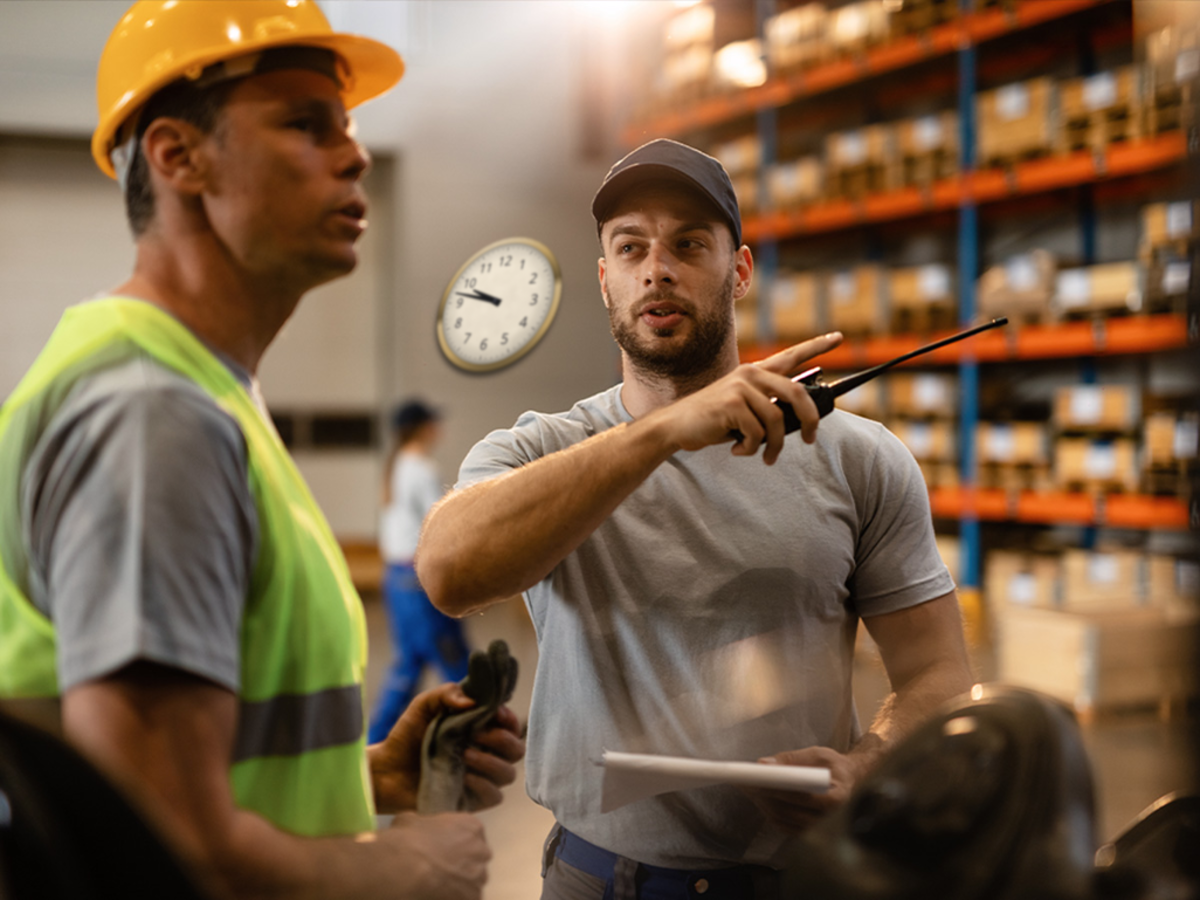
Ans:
h=9 m=47
